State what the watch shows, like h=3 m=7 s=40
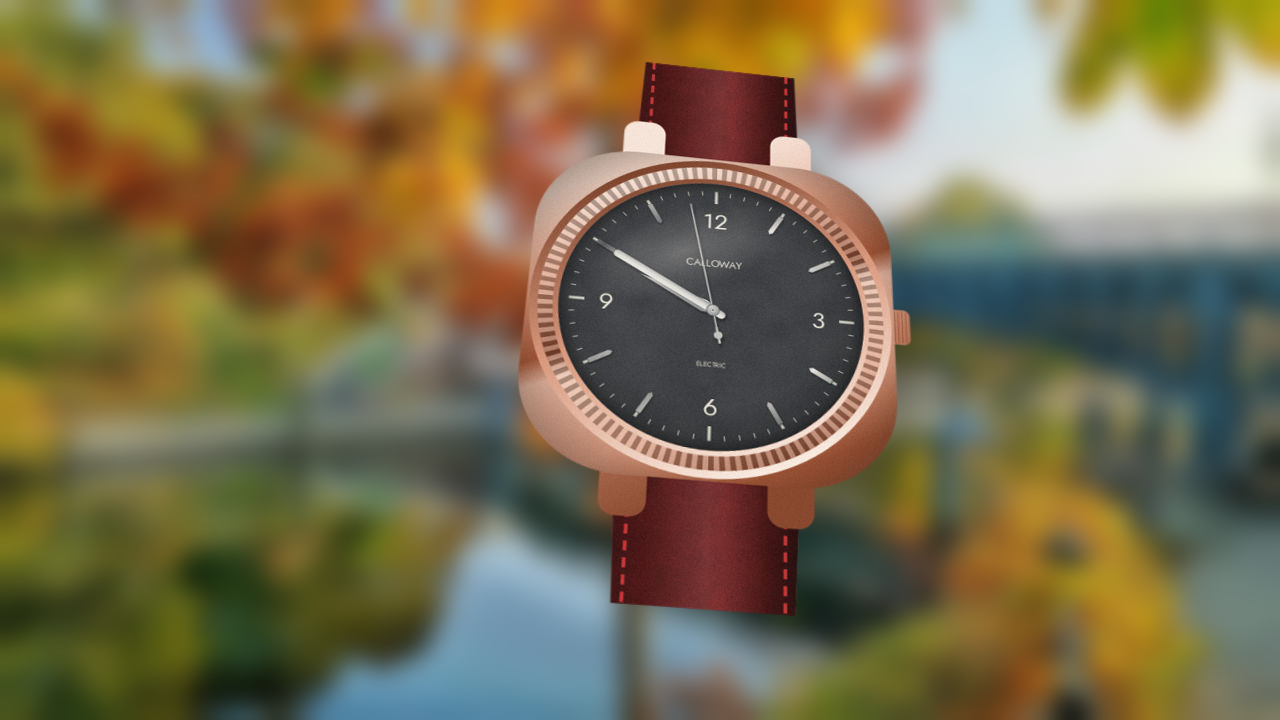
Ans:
h=9 m=49 s=58
